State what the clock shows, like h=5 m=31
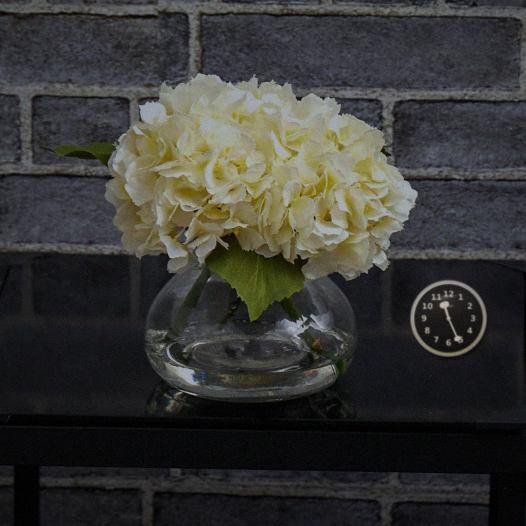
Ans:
h=11 m=26
